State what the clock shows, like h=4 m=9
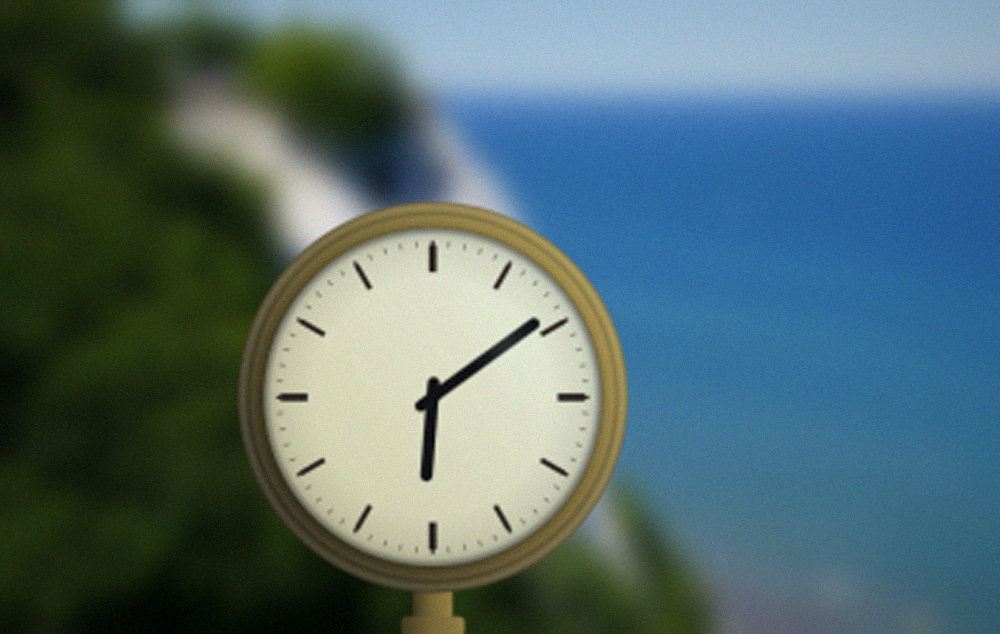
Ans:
h=6 m=9
